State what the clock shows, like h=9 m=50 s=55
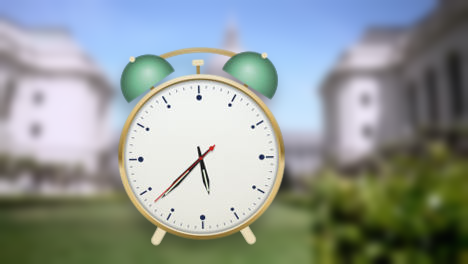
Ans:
h=5 m=37 s=38
